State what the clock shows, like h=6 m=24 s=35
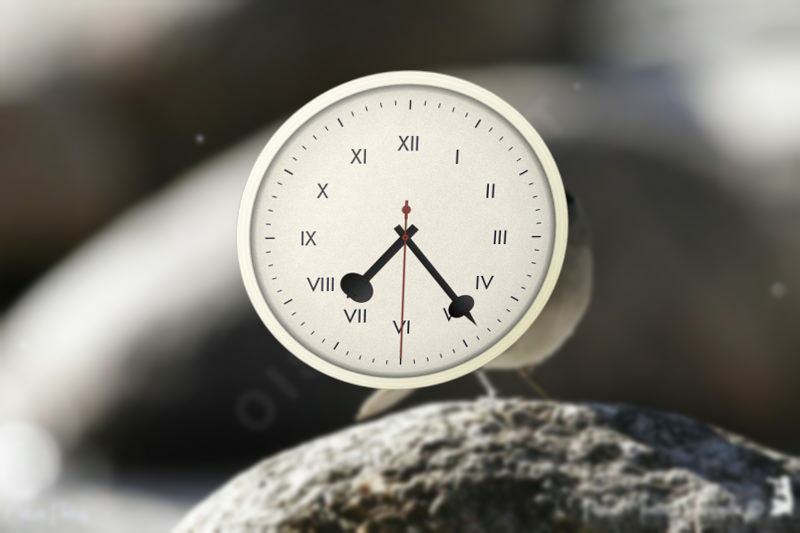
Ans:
h=7 m=23 s=30
